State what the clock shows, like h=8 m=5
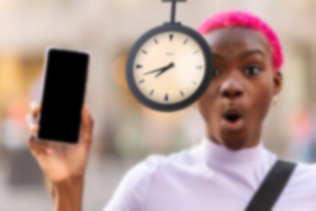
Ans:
h=7 m=42
